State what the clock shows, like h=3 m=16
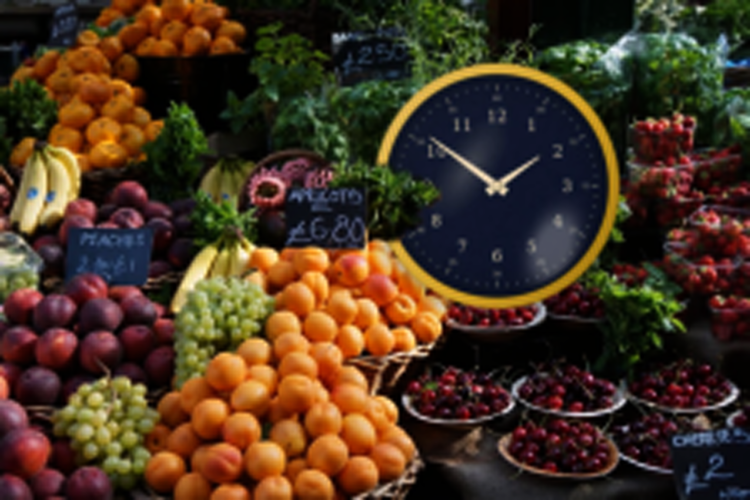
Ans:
h=1 m=51
